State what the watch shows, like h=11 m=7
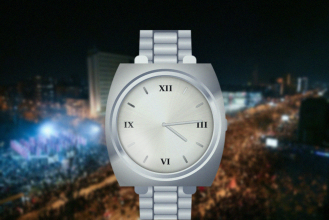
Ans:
h=4 m=14
